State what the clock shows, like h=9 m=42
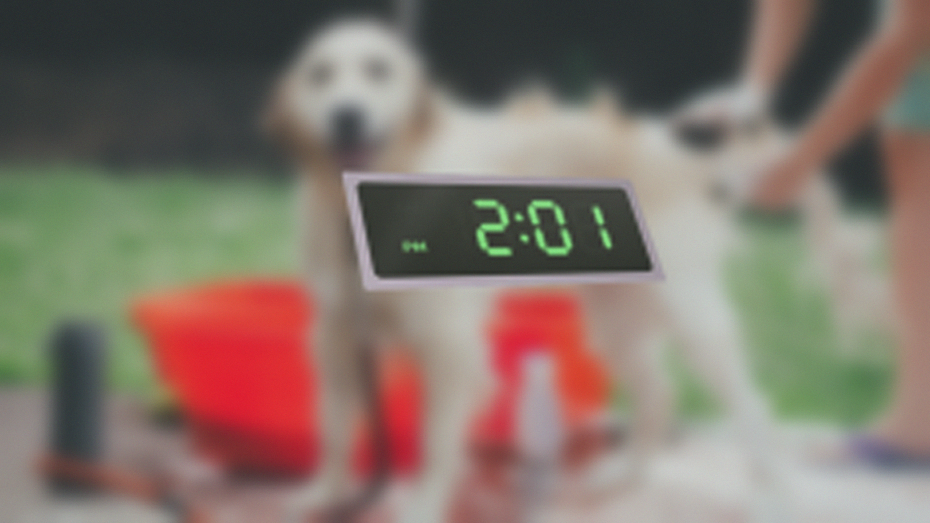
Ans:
h=2 m=1
